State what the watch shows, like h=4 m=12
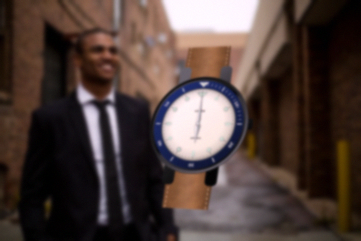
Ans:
h=6 m=0
